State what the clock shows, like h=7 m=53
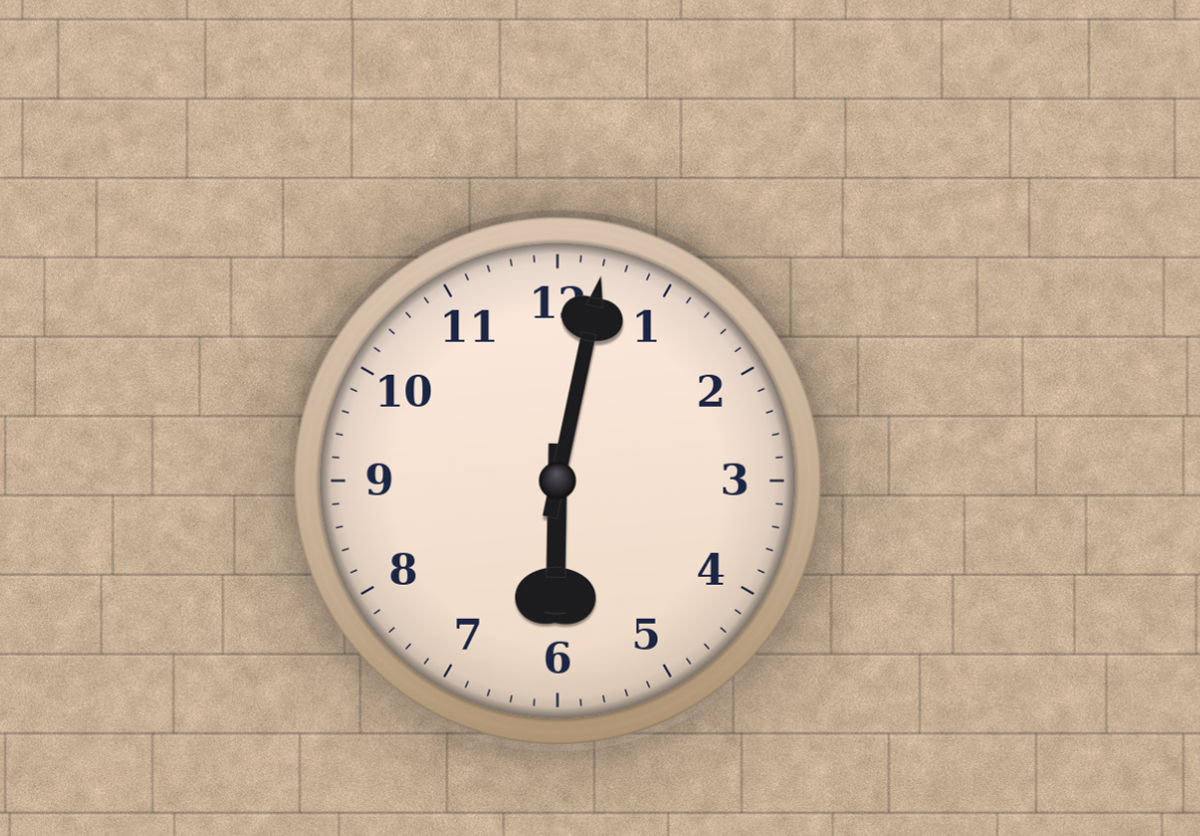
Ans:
h=6 m=2
